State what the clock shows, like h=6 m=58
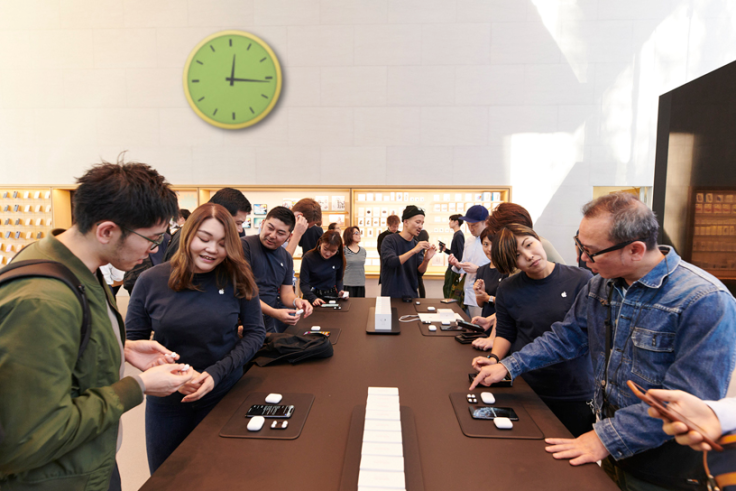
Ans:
h=12 m=16
